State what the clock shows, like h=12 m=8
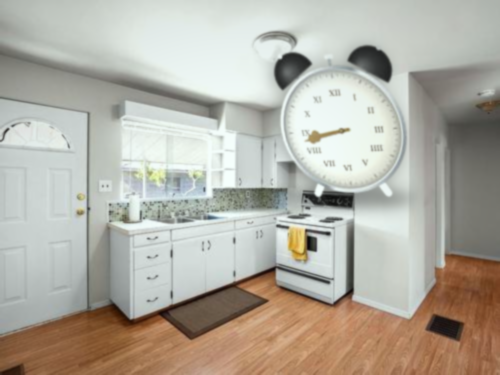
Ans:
h=8 m=43
